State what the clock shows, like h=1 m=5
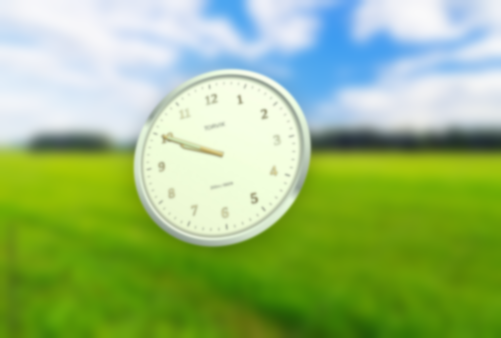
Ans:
h=9 m=50
